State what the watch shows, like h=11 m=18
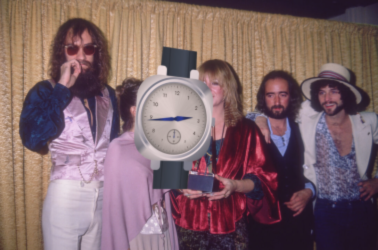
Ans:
h=2 m=44
